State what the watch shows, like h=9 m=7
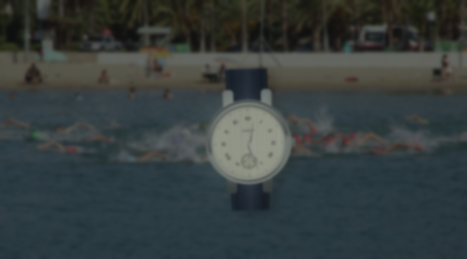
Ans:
h=12 m=27
